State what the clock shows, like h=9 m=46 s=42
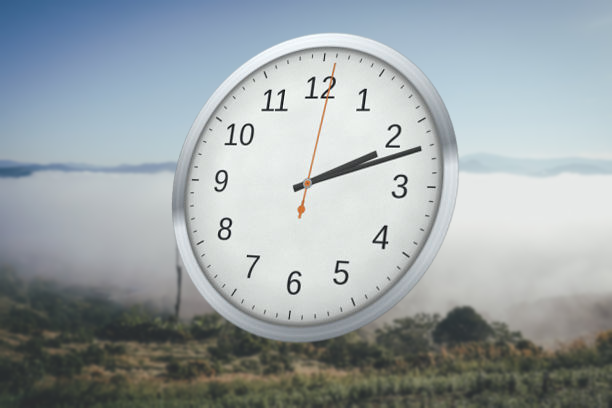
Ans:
h=2 m=12 s=1
